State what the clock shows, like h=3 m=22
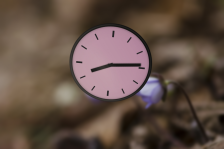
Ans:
h=8 m=14
